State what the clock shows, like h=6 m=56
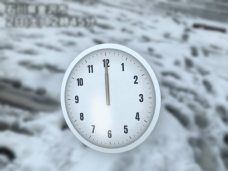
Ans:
h=12 m=0
